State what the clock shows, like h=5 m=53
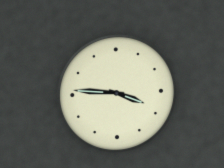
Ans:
h=3 m=46
